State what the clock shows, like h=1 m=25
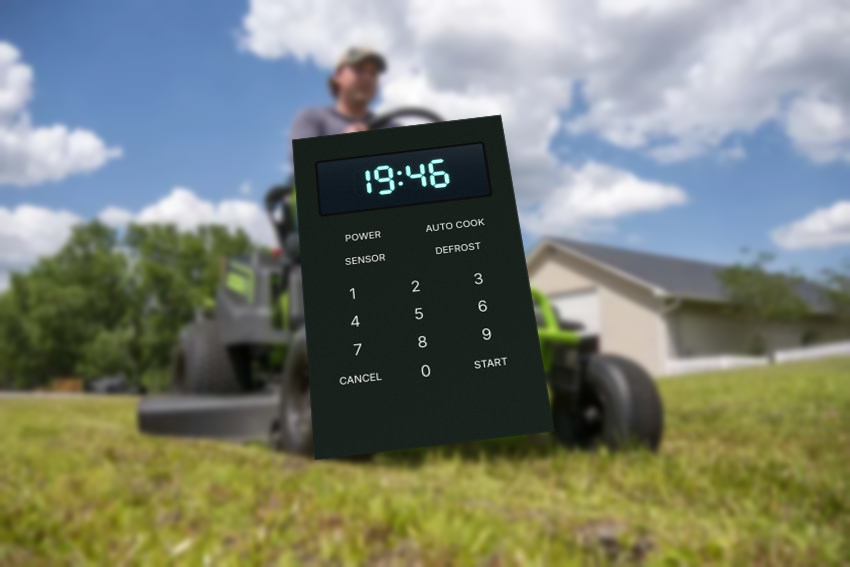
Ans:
h=19 m=46
